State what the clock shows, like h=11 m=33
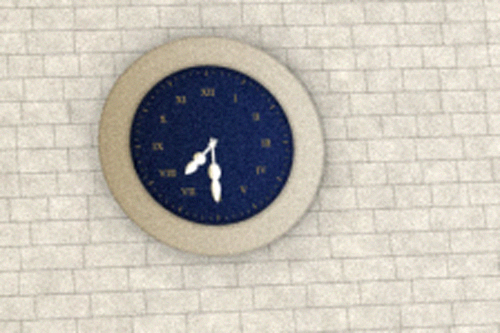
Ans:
h=7 m=30
